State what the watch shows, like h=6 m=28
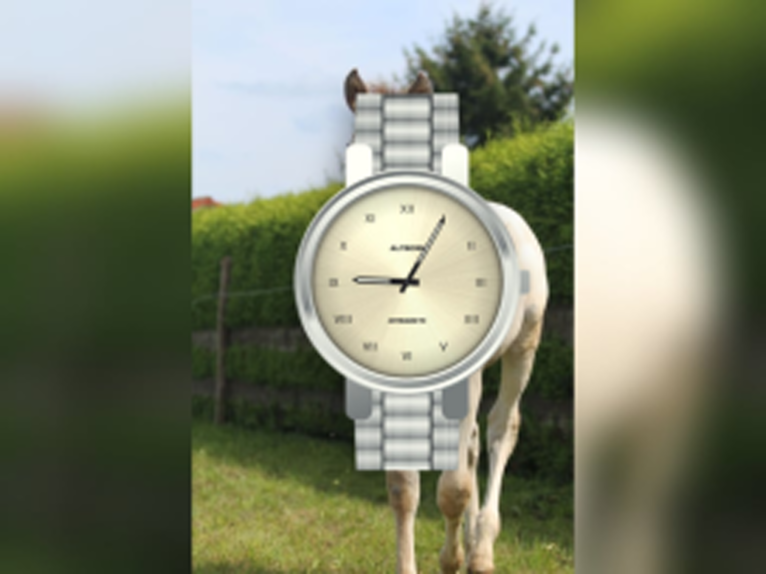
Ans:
h=9 m=5
